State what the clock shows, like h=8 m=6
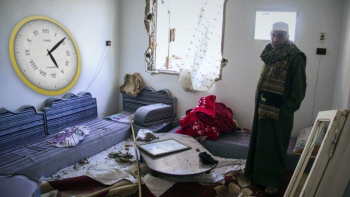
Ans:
h=5 m=9
